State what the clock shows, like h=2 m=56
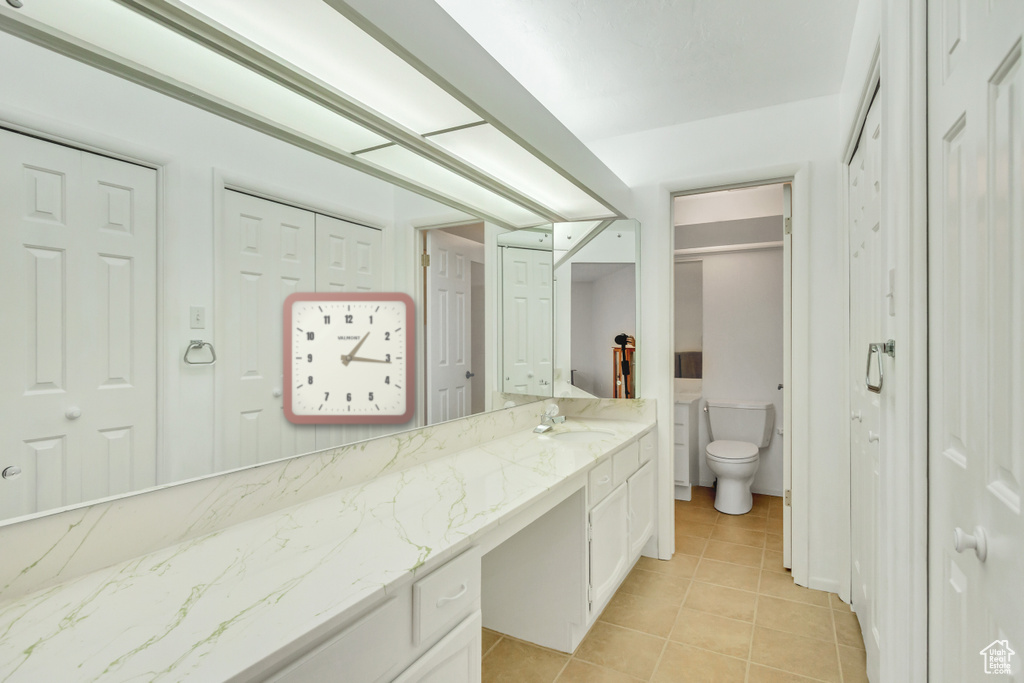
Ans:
h=1 m=16
